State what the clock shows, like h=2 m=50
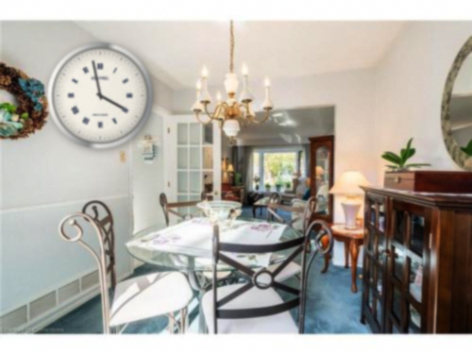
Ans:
h=3 m=58
